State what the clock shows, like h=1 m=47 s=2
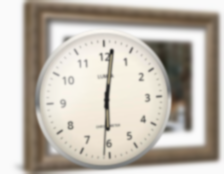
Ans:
h=6 m=1 s=31
